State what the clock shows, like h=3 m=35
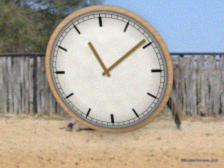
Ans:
h=11 m=9
